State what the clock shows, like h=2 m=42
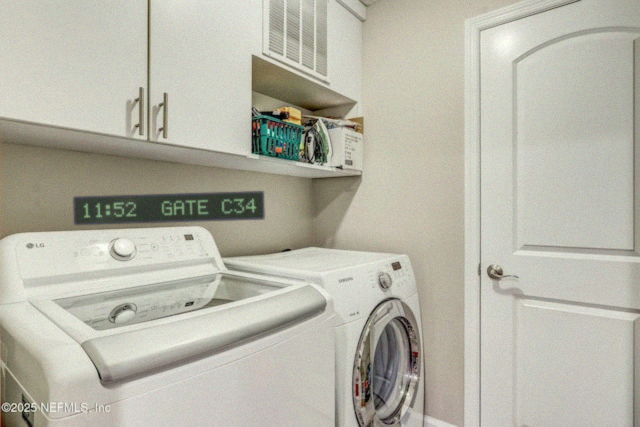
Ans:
h=11 m=52
